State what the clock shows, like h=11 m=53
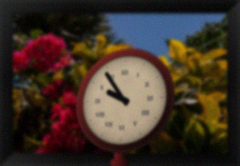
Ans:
h=9 m=54
